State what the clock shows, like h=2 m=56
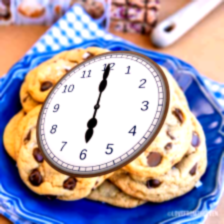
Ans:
h=6 m=0
